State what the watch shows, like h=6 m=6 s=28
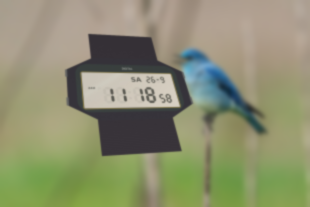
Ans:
h=11 m=18 s=58
